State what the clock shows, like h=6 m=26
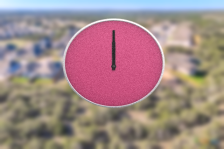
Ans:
h=12 m=0
